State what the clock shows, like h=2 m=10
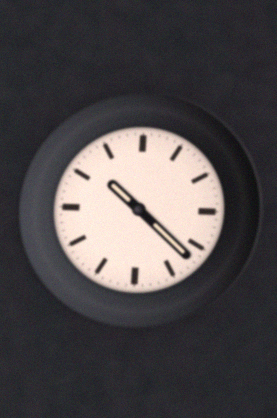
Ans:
h=10 m=22
